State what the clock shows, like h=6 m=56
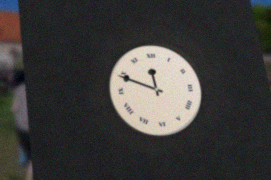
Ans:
h=11 m=49
